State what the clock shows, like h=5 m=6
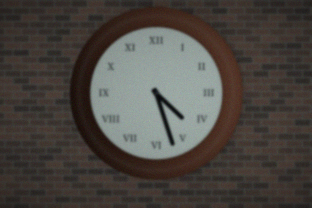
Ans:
h=4 m=27
